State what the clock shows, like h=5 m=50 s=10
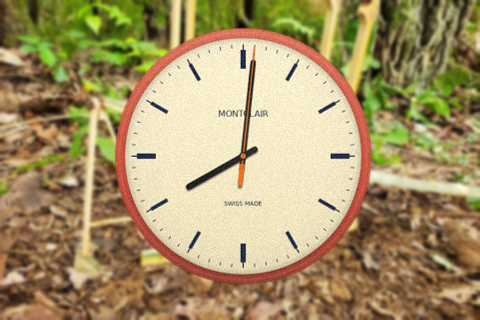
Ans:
h=8 m=1 s=1
